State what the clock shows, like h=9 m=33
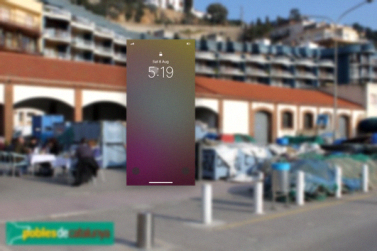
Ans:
h=5 m=19
